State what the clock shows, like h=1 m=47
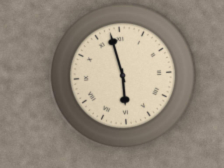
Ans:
h=5 m=58
